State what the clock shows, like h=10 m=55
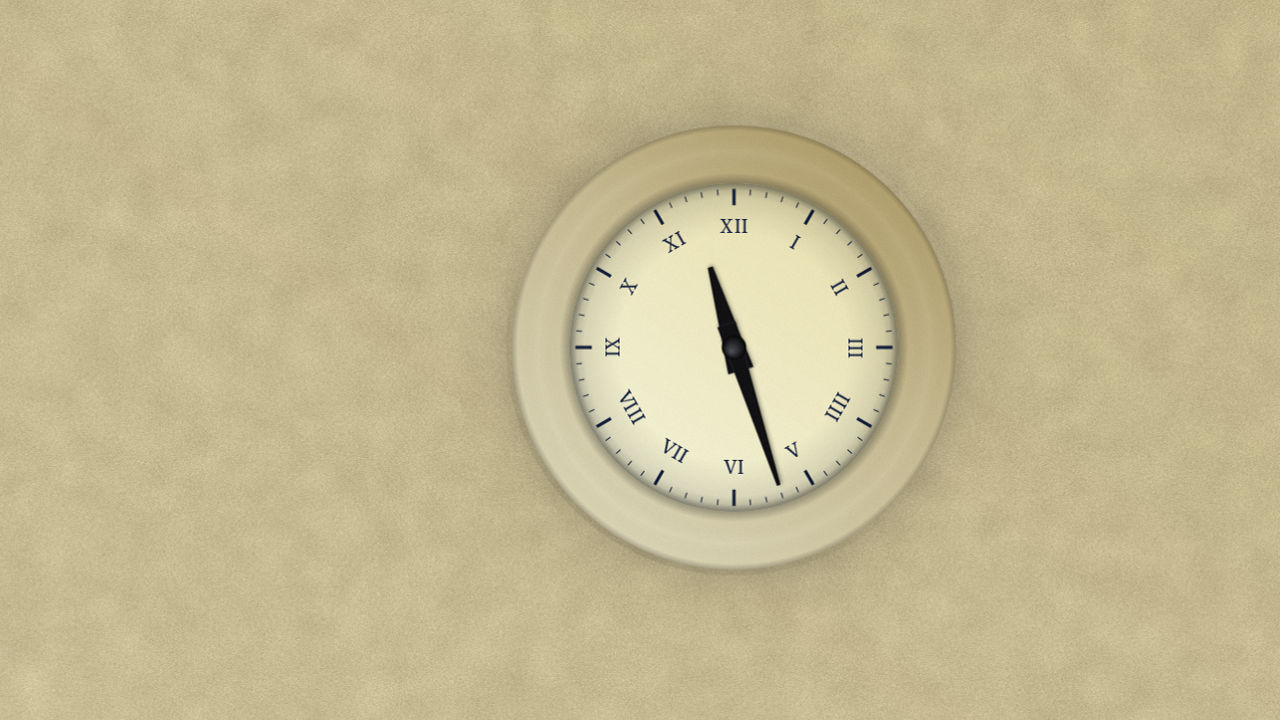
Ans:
h=11 m=27
